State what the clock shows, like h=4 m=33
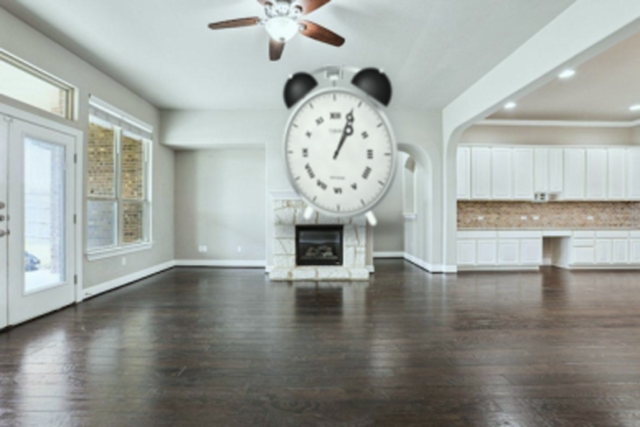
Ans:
h=1 m=4
